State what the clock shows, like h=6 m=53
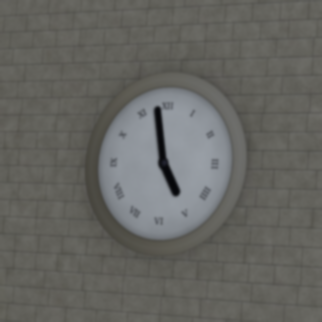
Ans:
h=4 m=58
